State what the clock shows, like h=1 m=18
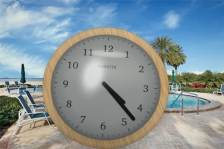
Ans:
h=4 m=23
